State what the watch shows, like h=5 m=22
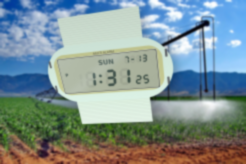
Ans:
h=1 m=31
